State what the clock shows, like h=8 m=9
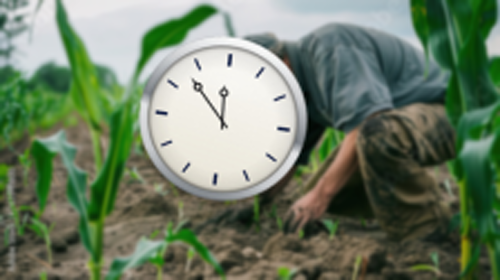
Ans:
h=11 m=53
